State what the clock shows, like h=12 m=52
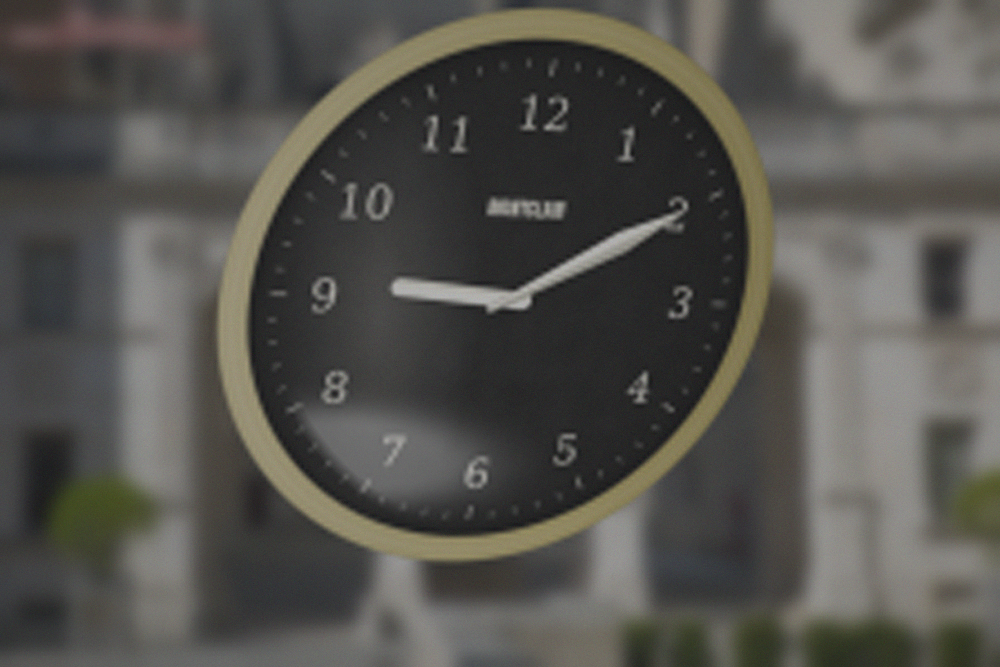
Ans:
h=9 m=10
